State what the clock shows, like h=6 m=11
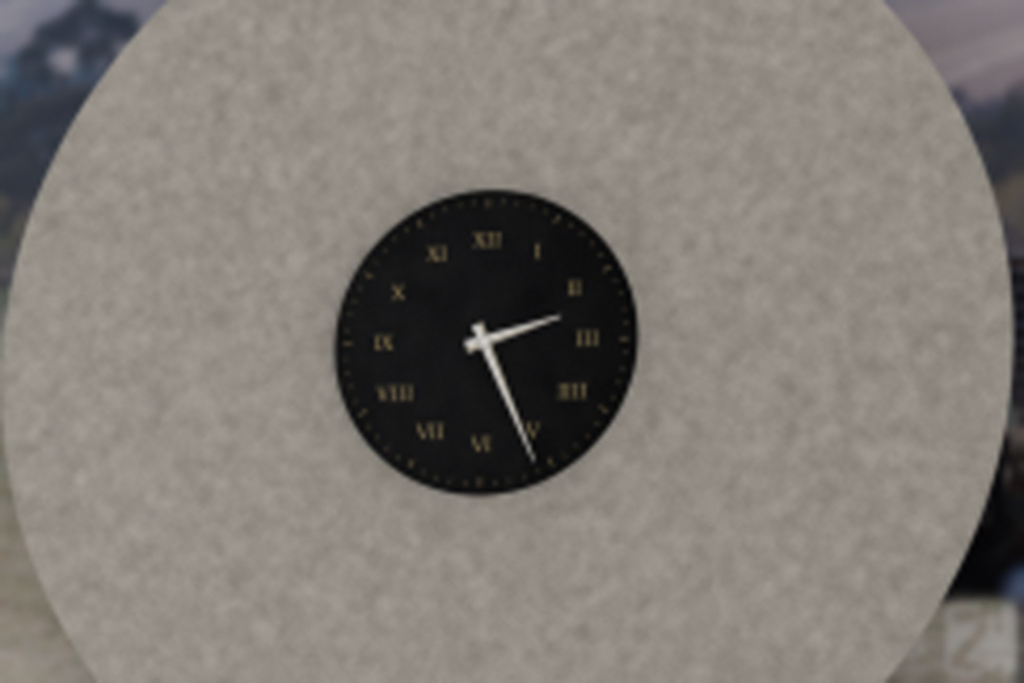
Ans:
h=2 m=26
